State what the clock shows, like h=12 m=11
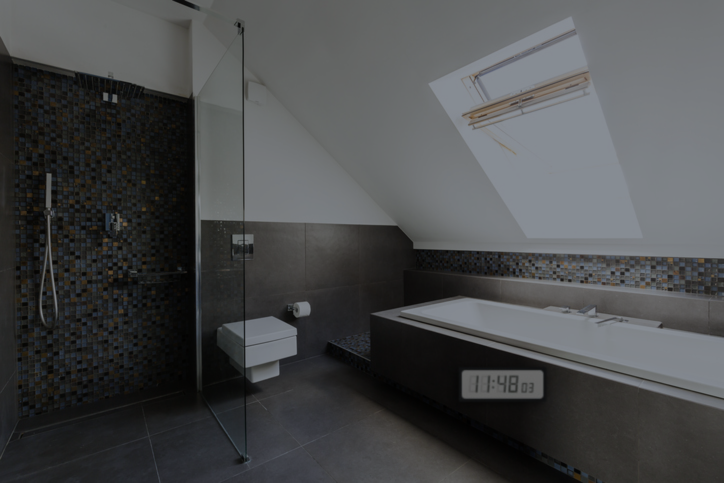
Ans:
h=11 m=48
